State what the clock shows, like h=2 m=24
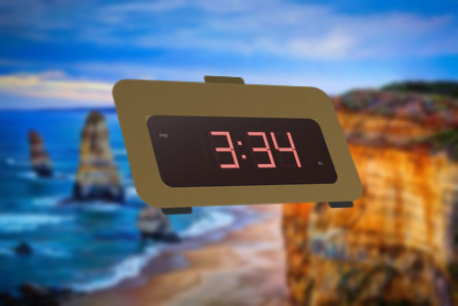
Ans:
h=3 m=34
